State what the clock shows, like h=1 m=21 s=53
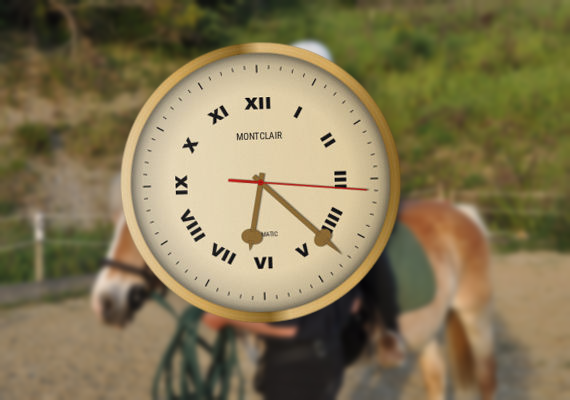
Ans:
h=6 m=22 s=16
